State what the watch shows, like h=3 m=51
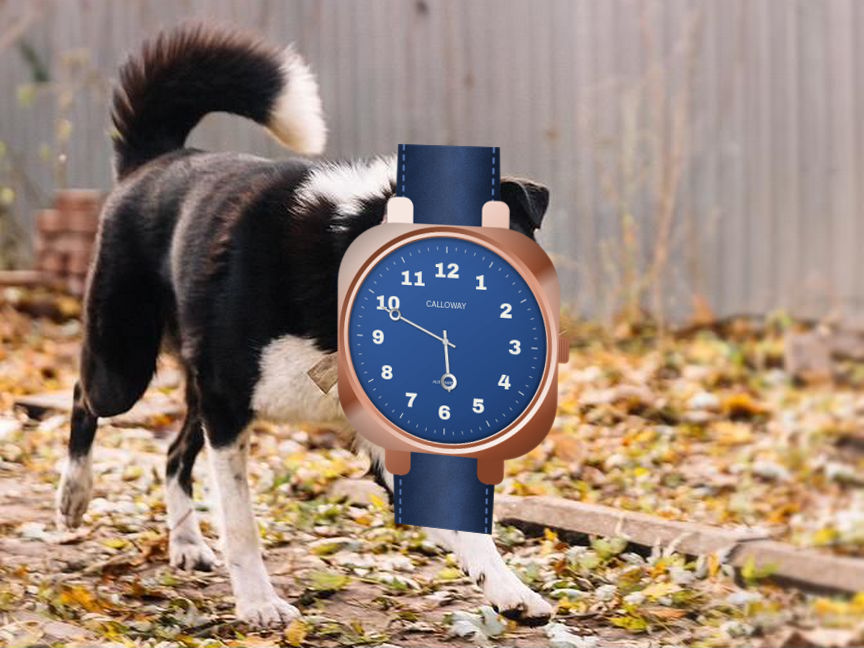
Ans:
h=5 m=49
